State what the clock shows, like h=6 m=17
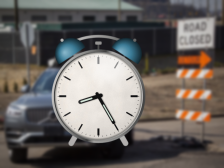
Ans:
h=8 m=25
